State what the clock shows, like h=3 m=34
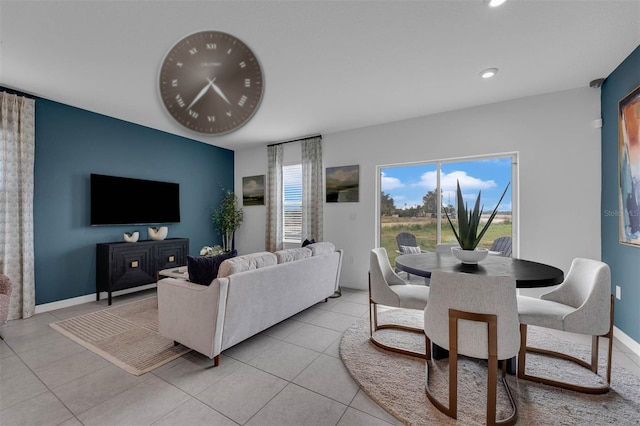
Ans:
h=4 m=37
